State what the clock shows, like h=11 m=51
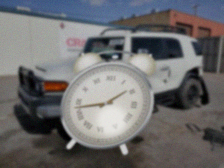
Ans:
h=1 m=43
